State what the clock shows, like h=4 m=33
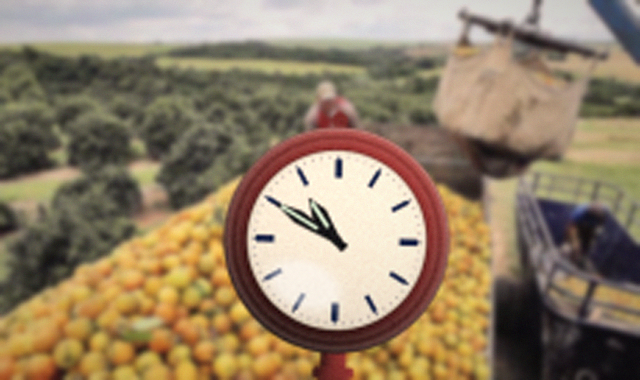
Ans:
h=10 m=50
